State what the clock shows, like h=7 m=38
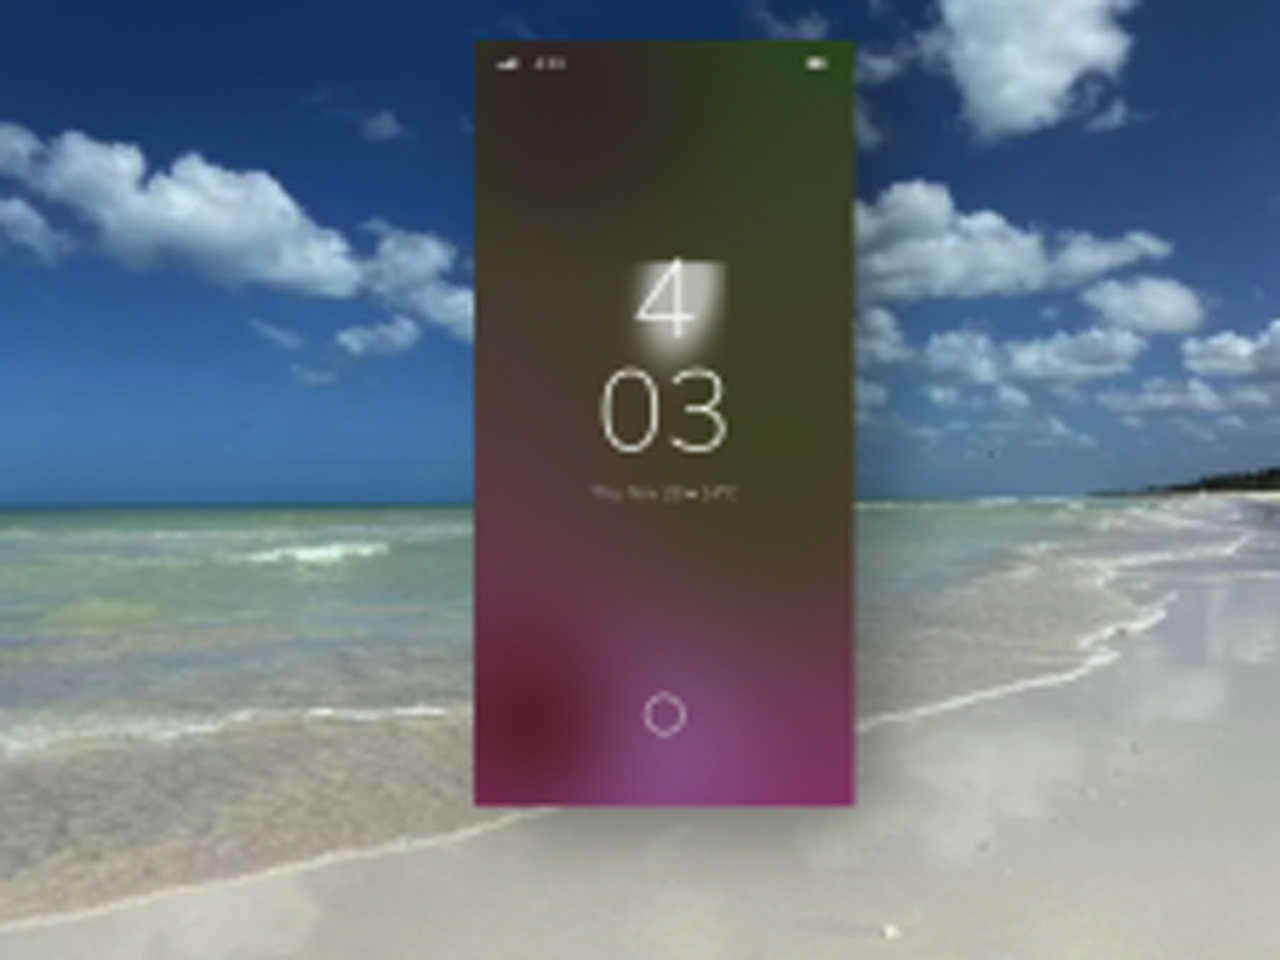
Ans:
h=4 m=3
